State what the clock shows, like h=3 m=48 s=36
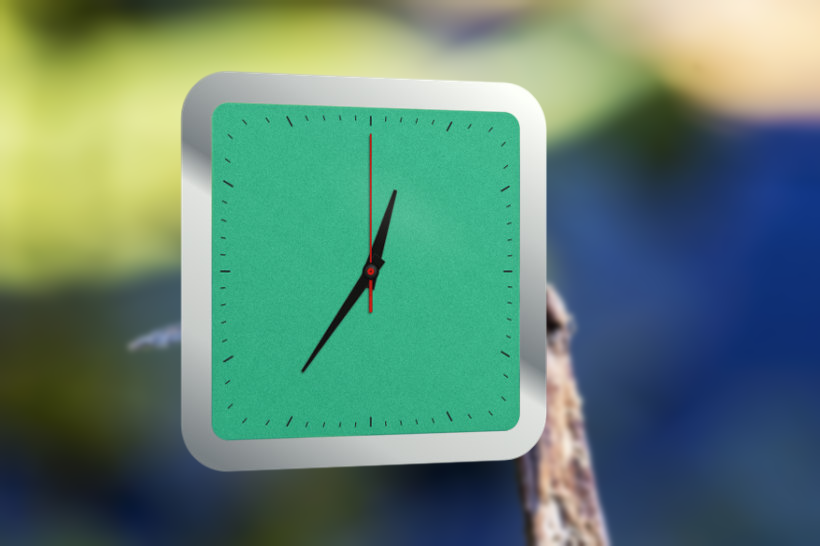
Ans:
h=12 m=36 s=0
